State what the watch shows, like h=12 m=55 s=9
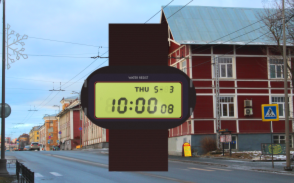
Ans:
h=10 m=0 s=8
